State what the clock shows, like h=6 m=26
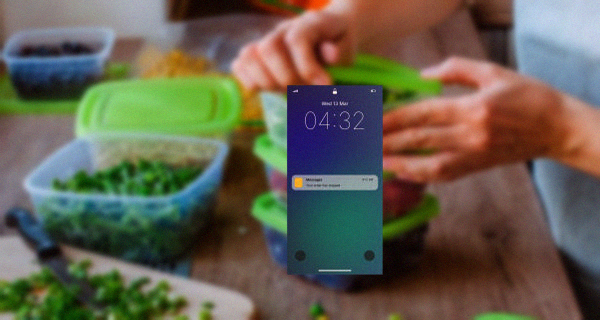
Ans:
h=4 m=32
